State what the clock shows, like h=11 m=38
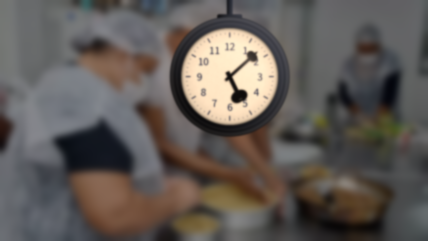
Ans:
h=5 m=8
